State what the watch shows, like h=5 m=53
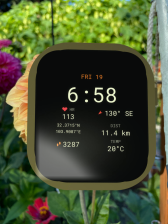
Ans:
h=6 m=58
